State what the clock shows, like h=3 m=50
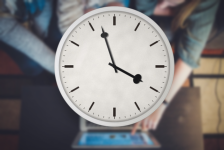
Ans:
h=3 m=57
